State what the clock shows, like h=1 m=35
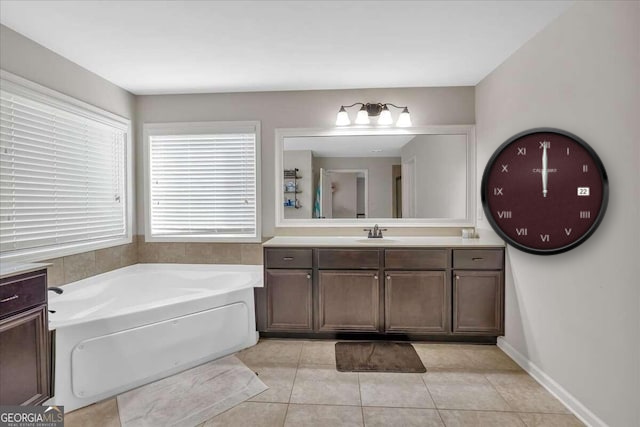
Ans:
h=12 m=0
